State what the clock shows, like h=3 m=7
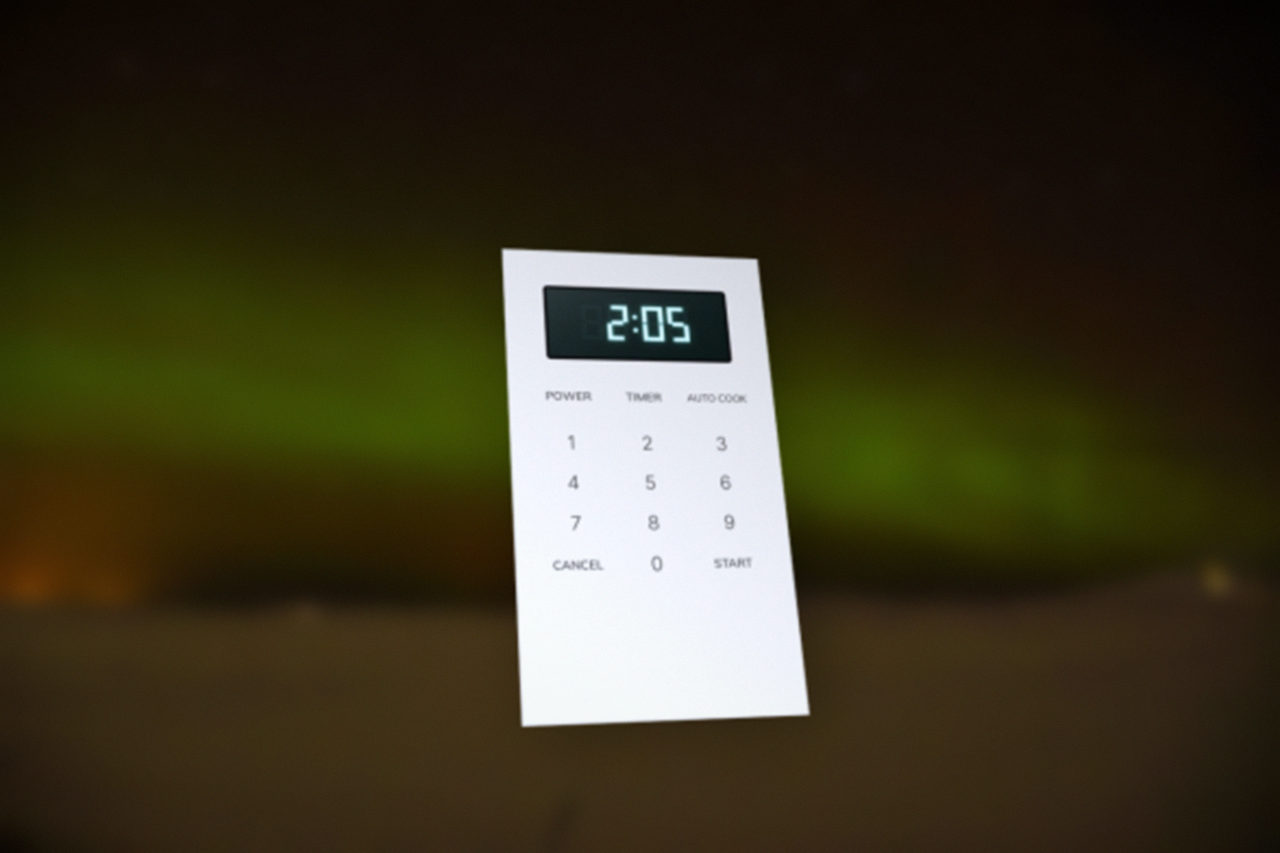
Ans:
h=2 m=5
